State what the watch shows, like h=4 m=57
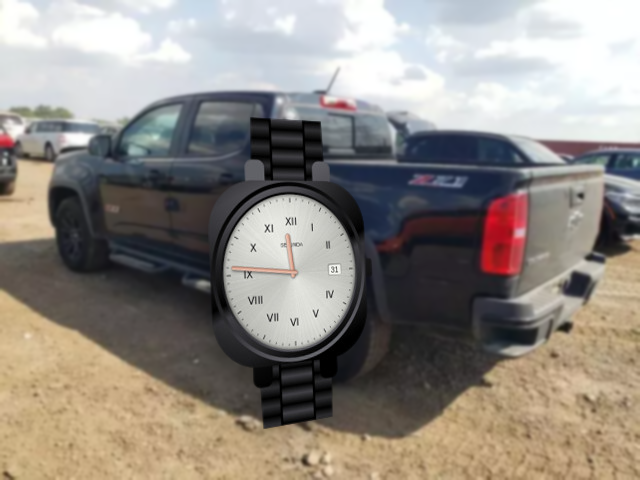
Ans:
h=11 m=46
